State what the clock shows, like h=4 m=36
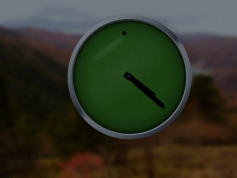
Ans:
h=4 m=23
